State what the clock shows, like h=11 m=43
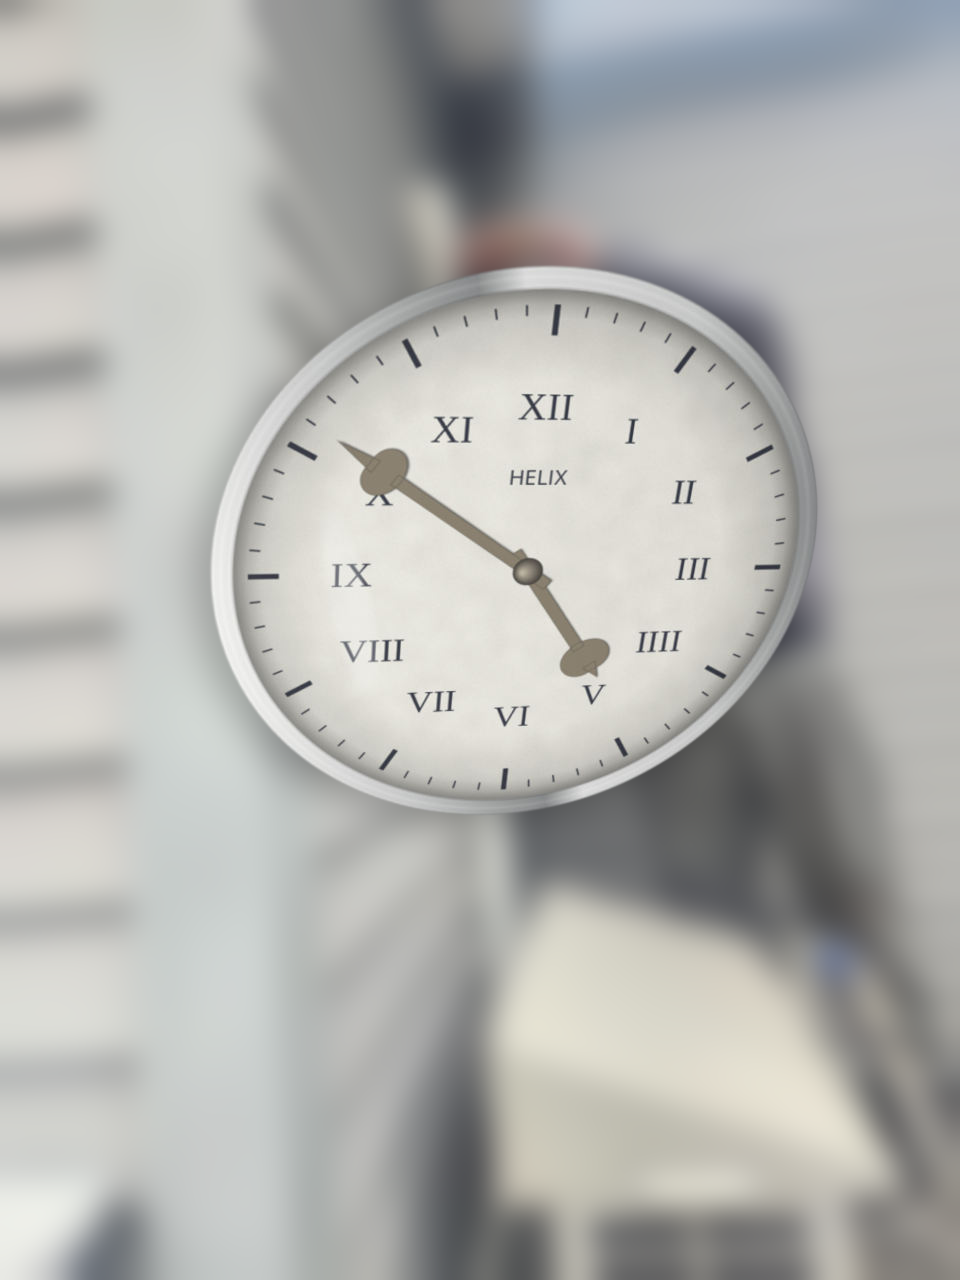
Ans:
h=4 m=51
